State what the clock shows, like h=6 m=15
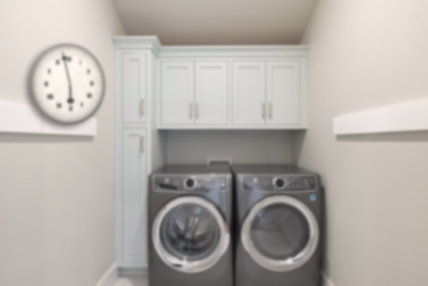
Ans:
h=5 m=58
